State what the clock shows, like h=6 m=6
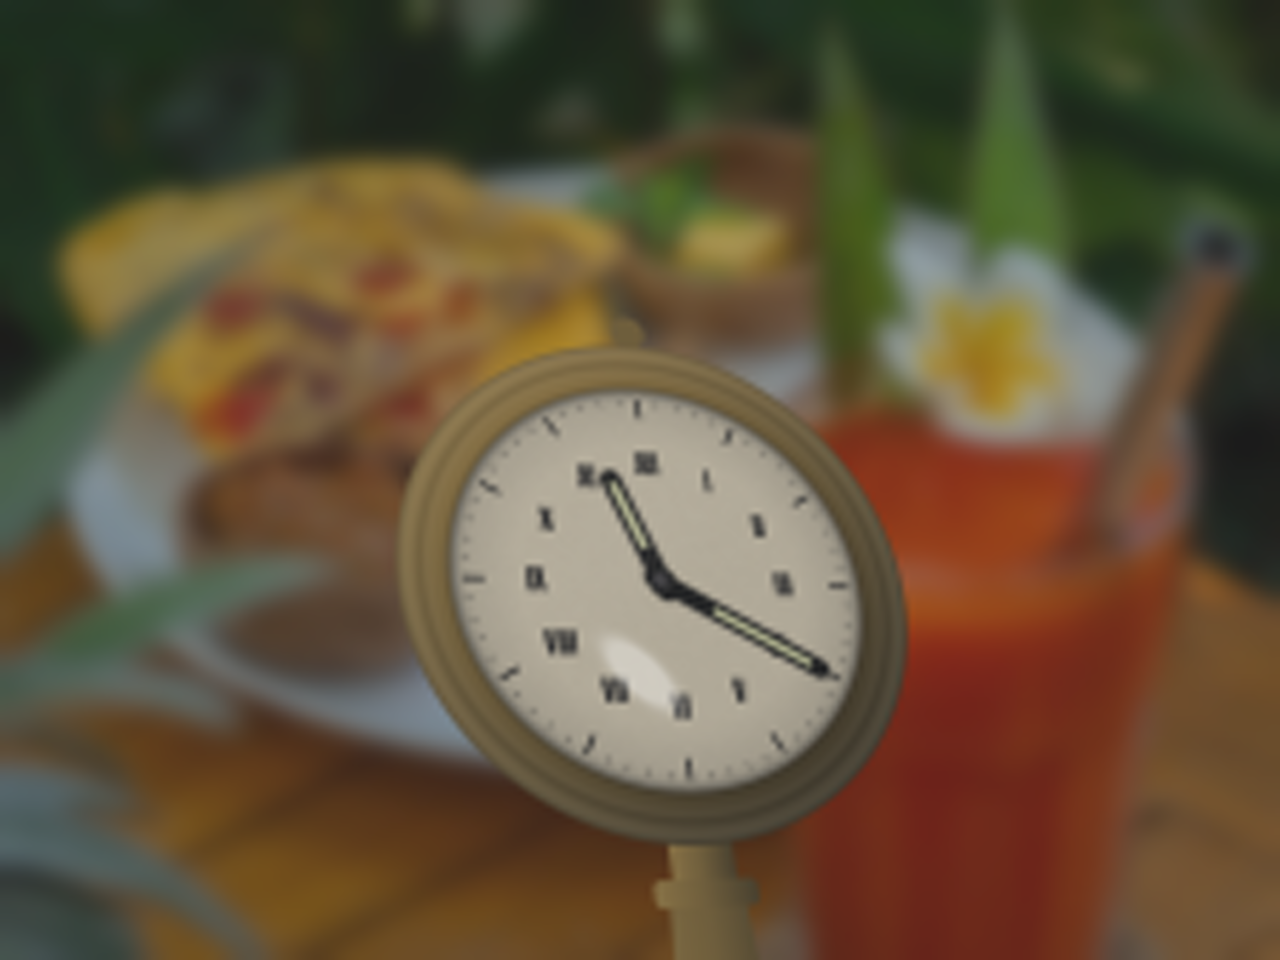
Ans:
h=11 m=20
